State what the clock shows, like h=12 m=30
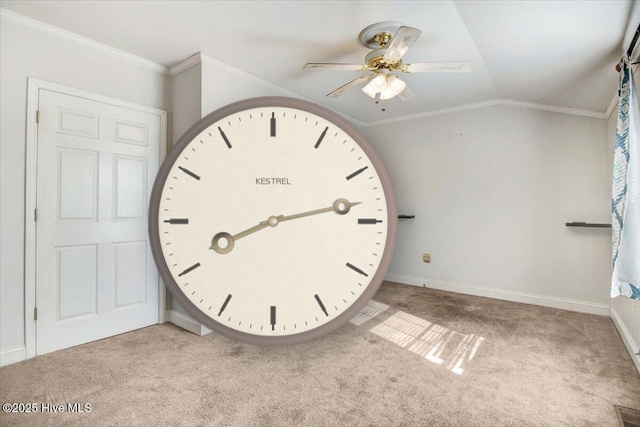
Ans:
h=8 m=13
